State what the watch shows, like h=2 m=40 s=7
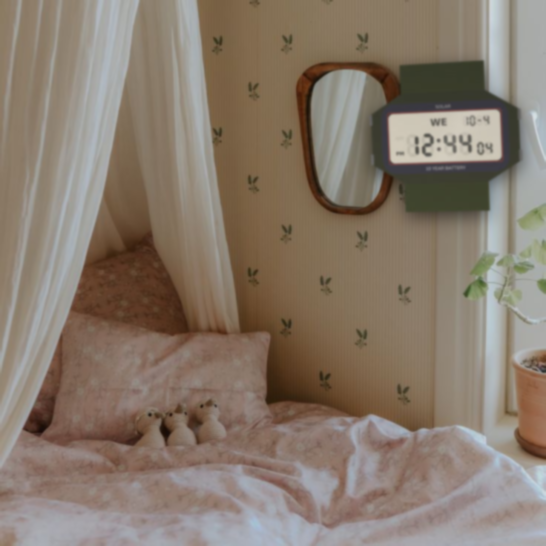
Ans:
h=12 m=44 s=4
